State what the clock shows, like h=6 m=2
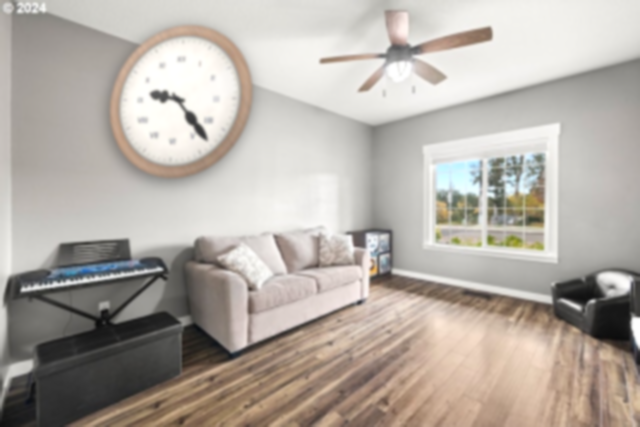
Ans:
h=9 m=23
